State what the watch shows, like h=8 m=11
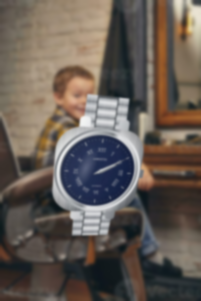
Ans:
h=2 m=10
